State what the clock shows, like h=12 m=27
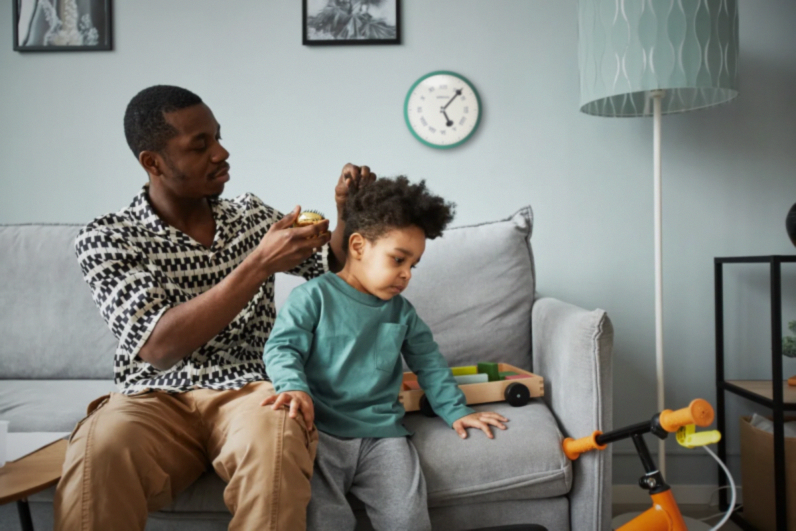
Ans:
h=5 m=7
